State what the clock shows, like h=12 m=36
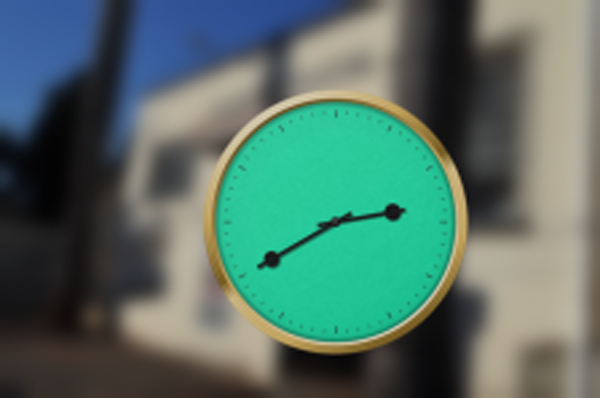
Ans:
h=2 m=40
